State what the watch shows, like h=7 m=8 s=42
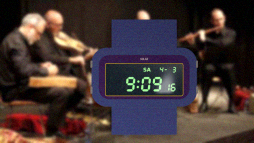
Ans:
h=9 m=9 s=16
